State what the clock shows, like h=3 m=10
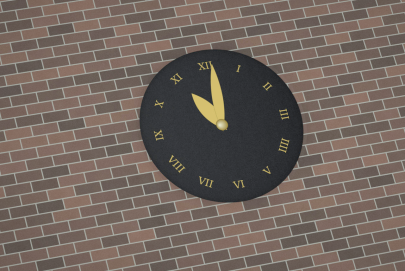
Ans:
h=11 m=1
